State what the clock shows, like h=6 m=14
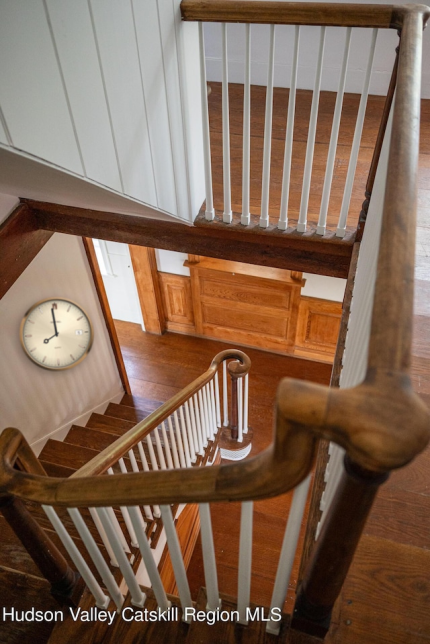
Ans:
h=7 m=59
